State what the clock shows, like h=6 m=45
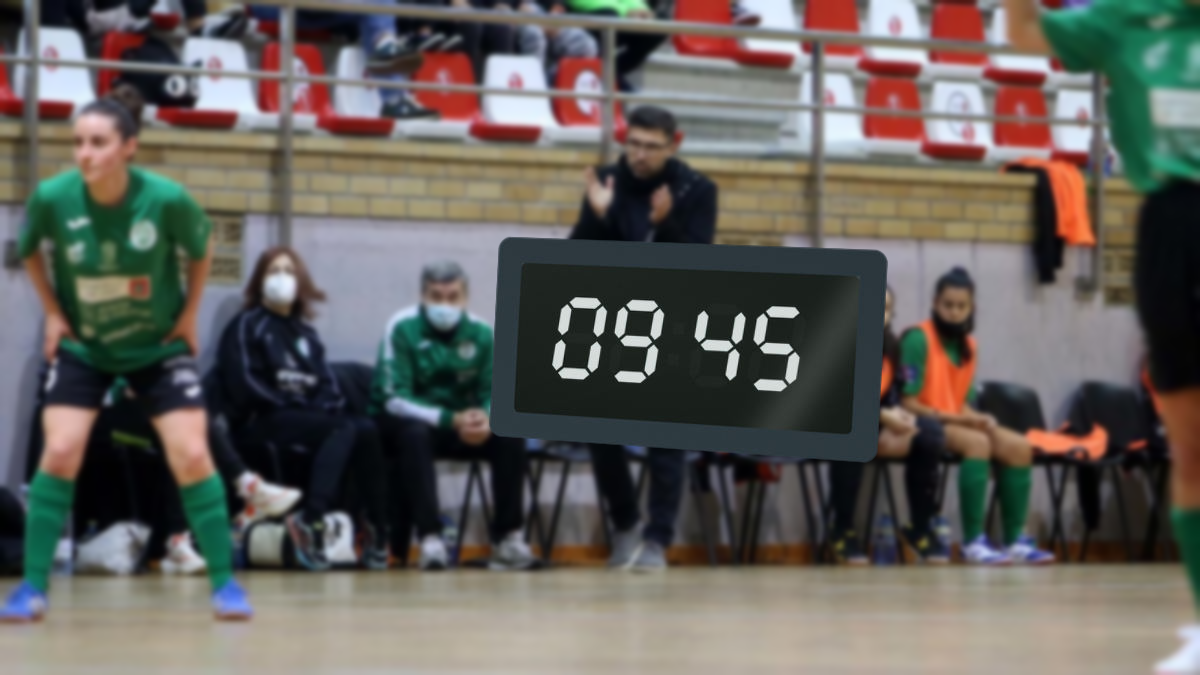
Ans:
h=9 m=45
